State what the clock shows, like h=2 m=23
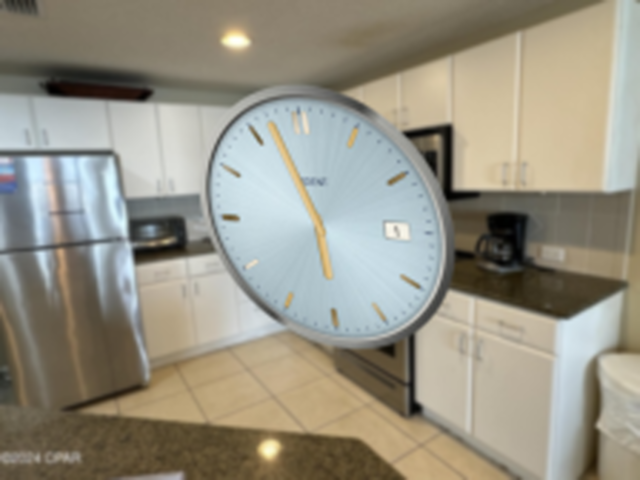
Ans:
h=5 m=57
